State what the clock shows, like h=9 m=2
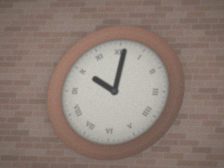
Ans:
h=10 m=1
